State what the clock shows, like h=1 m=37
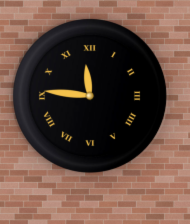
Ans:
h=11 m=46
